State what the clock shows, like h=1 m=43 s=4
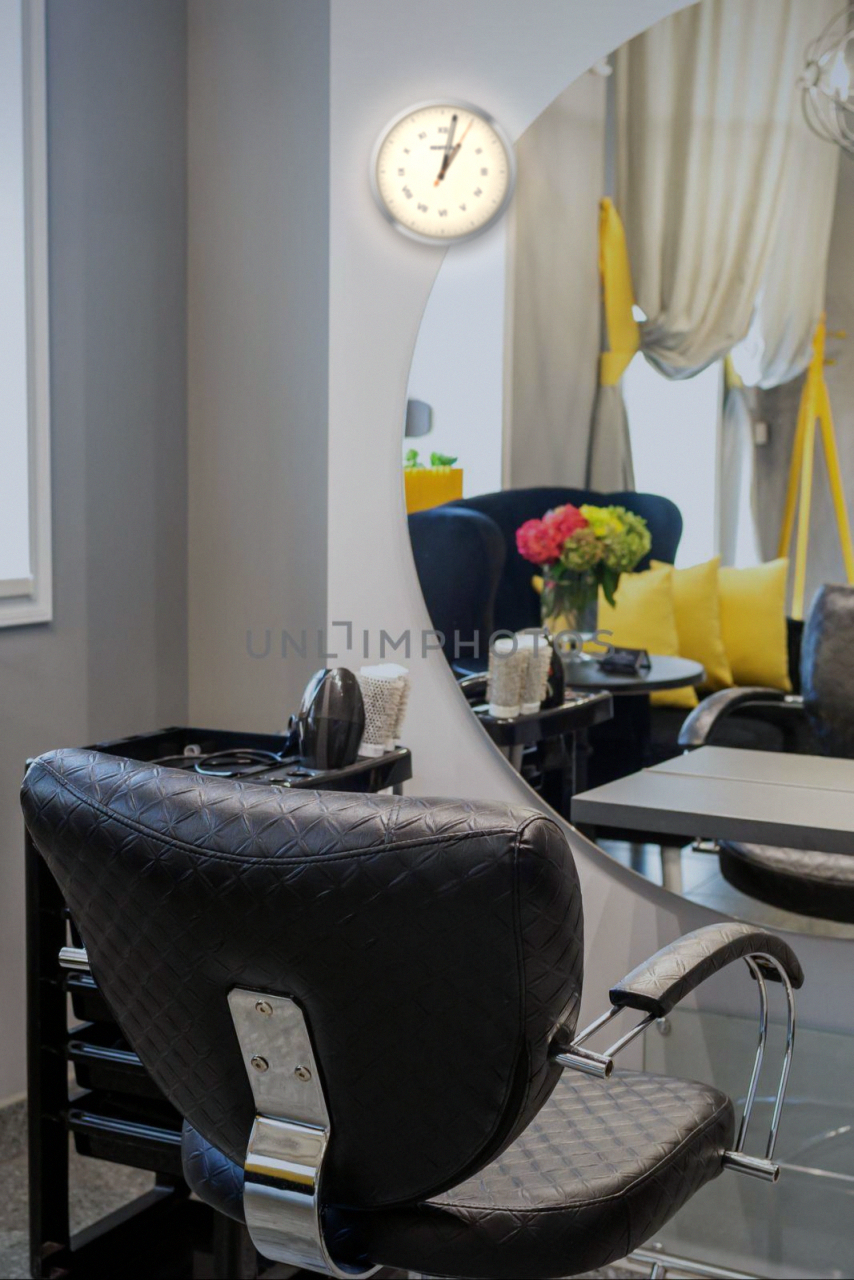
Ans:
h=1 m=2 s=5
